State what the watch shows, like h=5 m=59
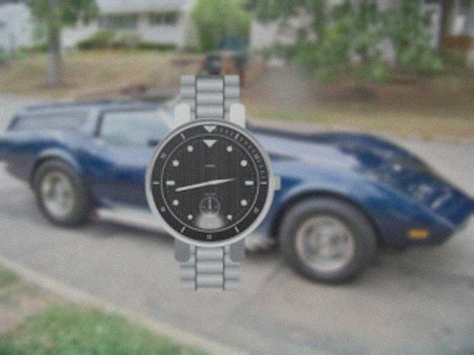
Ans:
h=2 m=43
